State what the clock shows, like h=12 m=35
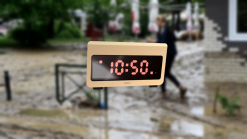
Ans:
h=10 m=50
